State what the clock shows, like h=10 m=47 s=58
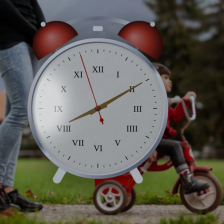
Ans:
h=8 m=9 s=57
